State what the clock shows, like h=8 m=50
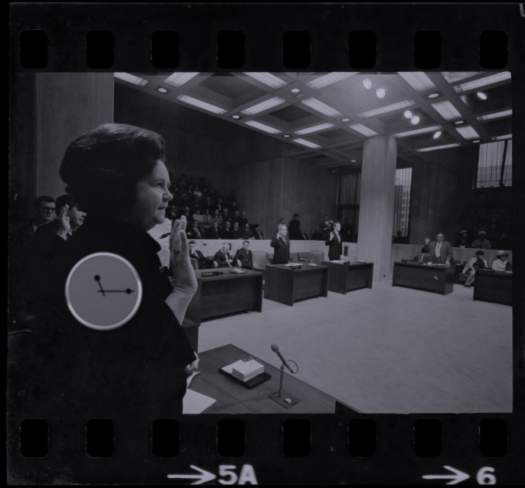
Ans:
h=11 m=15
